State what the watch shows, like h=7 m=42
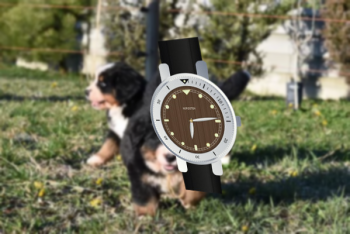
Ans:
h=6 m=14
